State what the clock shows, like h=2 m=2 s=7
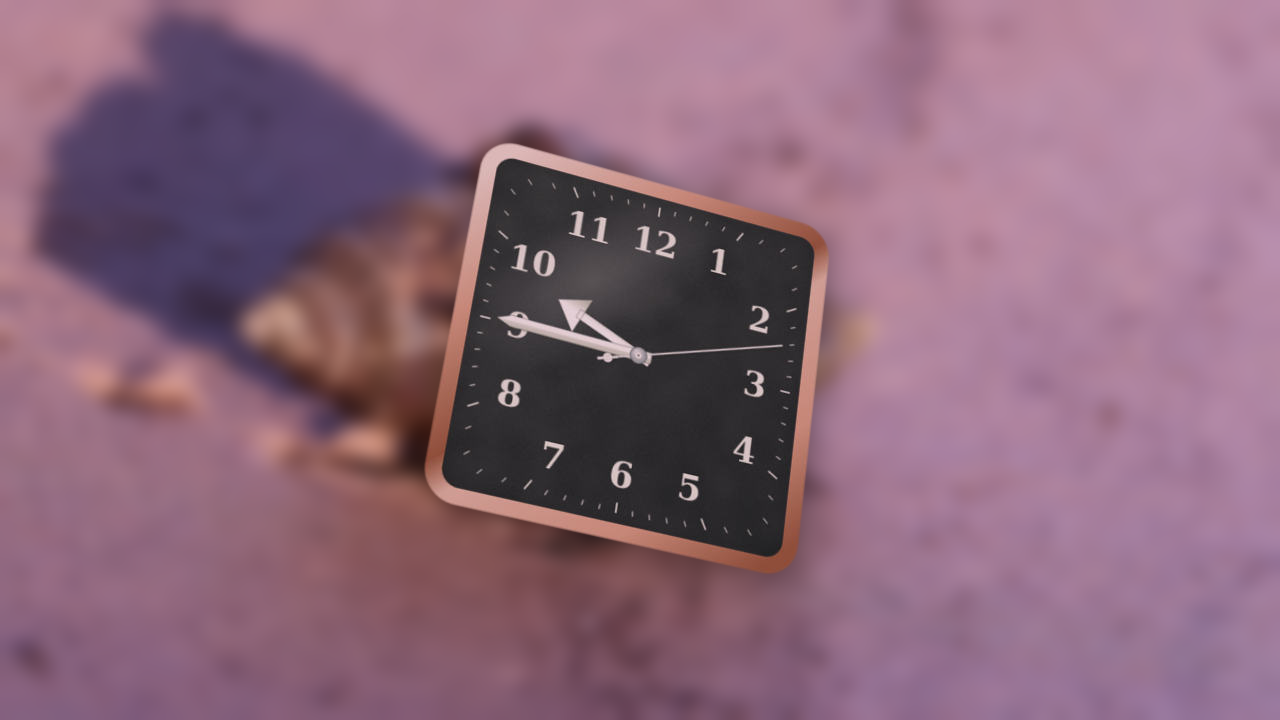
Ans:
h=9 m=45 s=12
